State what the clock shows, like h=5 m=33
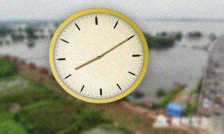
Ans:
h=8 m=10
